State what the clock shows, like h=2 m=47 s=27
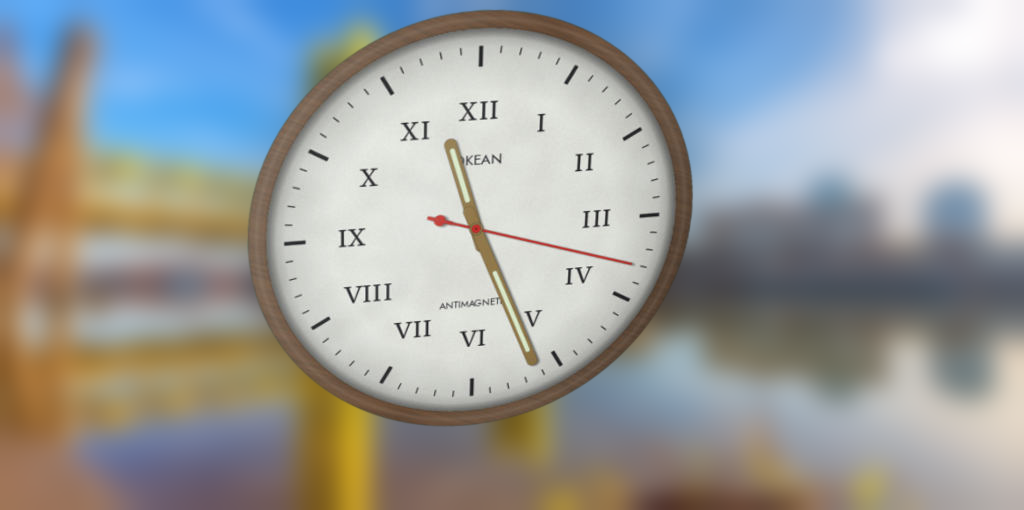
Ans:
h=11 m=26 s=18
